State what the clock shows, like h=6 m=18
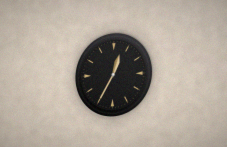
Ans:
h=12 m=35
